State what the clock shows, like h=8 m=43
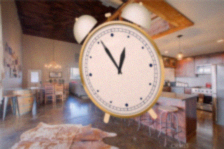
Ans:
h=12 m=56
